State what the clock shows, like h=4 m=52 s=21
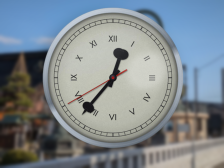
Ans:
h=12 m=36 s=40
